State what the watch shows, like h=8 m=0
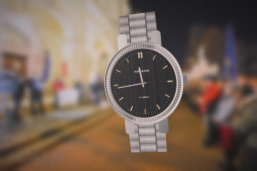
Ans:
h=11 m=44
